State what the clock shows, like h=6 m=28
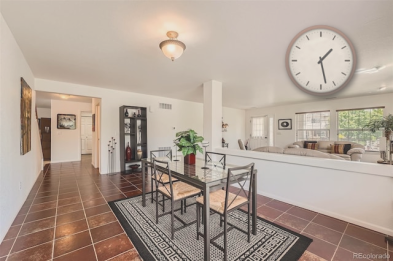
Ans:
h=1 m=28
